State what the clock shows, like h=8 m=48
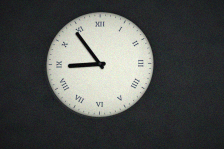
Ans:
h=8 m=54
